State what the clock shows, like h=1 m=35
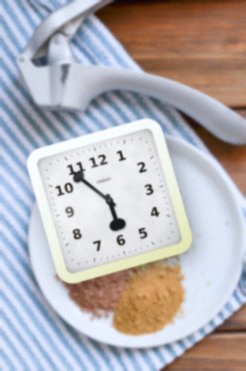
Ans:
h=5 m=54
